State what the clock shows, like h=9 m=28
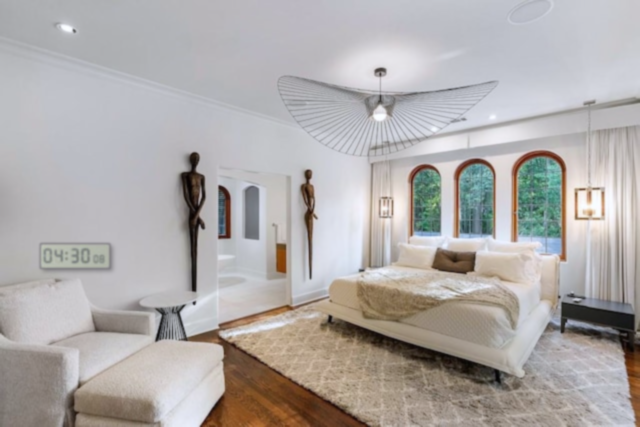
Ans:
h=4 m=30
